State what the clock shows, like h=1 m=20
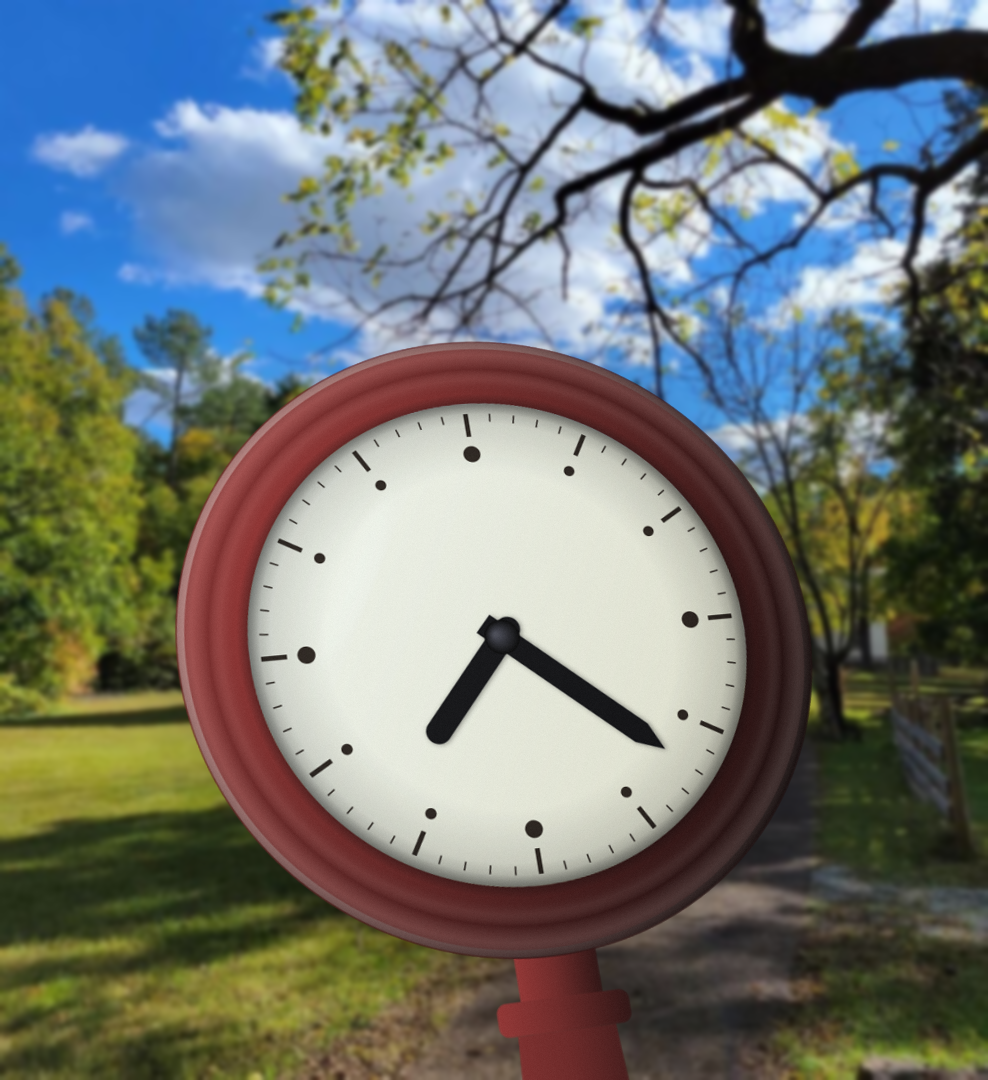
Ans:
h=7 m=22
